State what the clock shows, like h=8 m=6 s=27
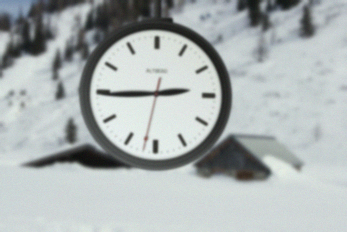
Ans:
h=2 m=44 s=32
